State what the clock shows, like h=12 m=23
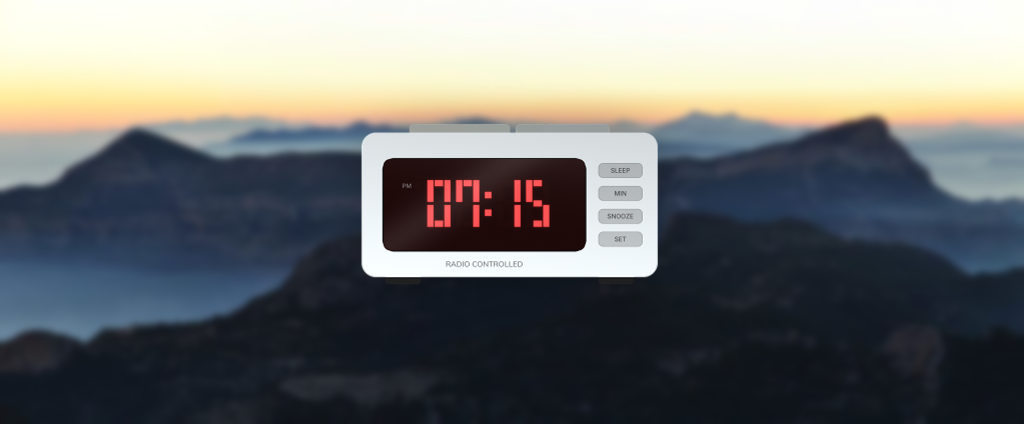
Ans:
h=7 m=15
